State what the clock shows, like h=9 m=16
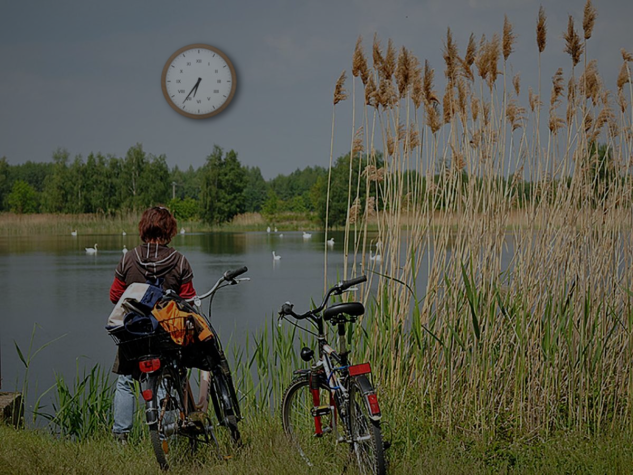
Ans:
h=6 m=36
